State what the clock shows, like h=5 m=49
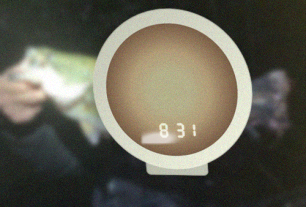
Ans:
h=8 m=31
